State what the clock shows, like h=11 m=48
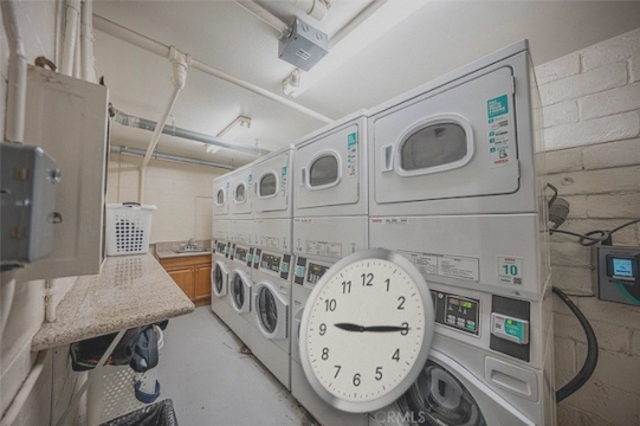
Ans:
h=9 m=15
